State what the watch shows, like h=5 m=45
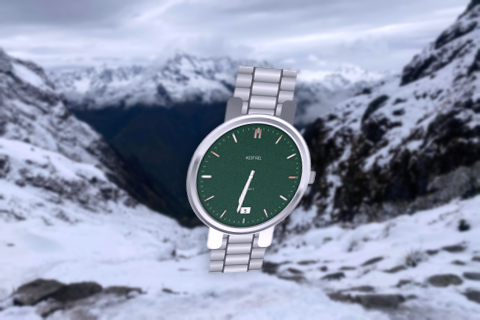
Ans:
h=6 m=32
